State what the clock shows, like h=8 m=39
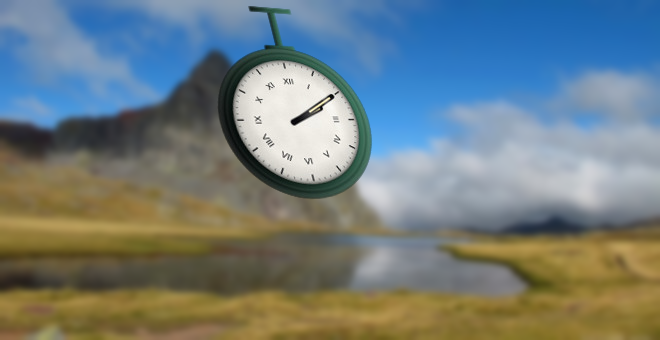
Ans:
h=2 m=10
